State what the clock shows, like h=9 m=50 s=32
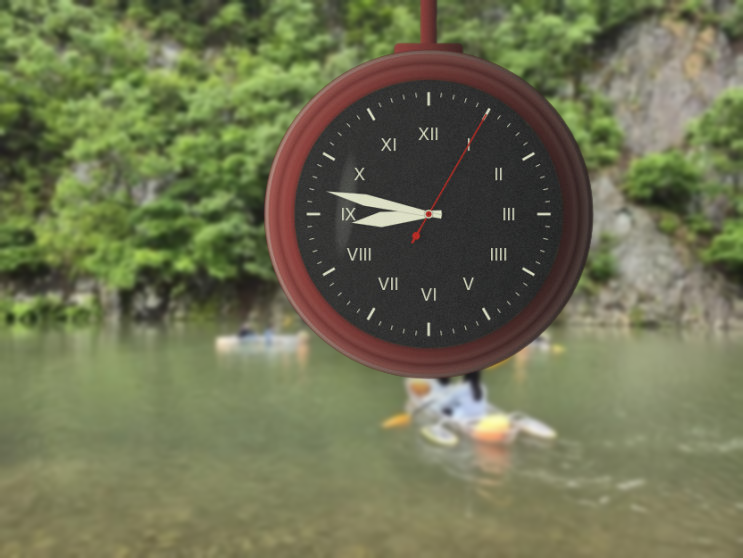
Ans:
h=8 m=47 s=5
